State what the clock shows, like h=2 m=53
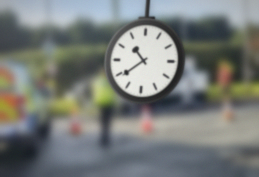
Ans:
h=10 m=39
